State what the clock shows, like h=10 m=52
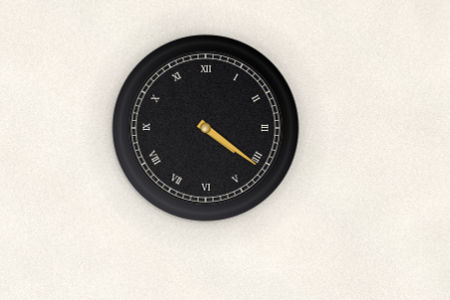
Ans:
h=4 m=21
